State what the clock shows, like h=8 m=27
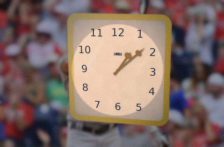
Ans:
h=1 m=8
